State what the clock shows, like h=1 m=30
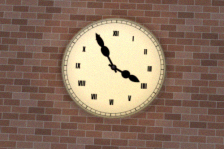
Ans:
h=3 m=55
